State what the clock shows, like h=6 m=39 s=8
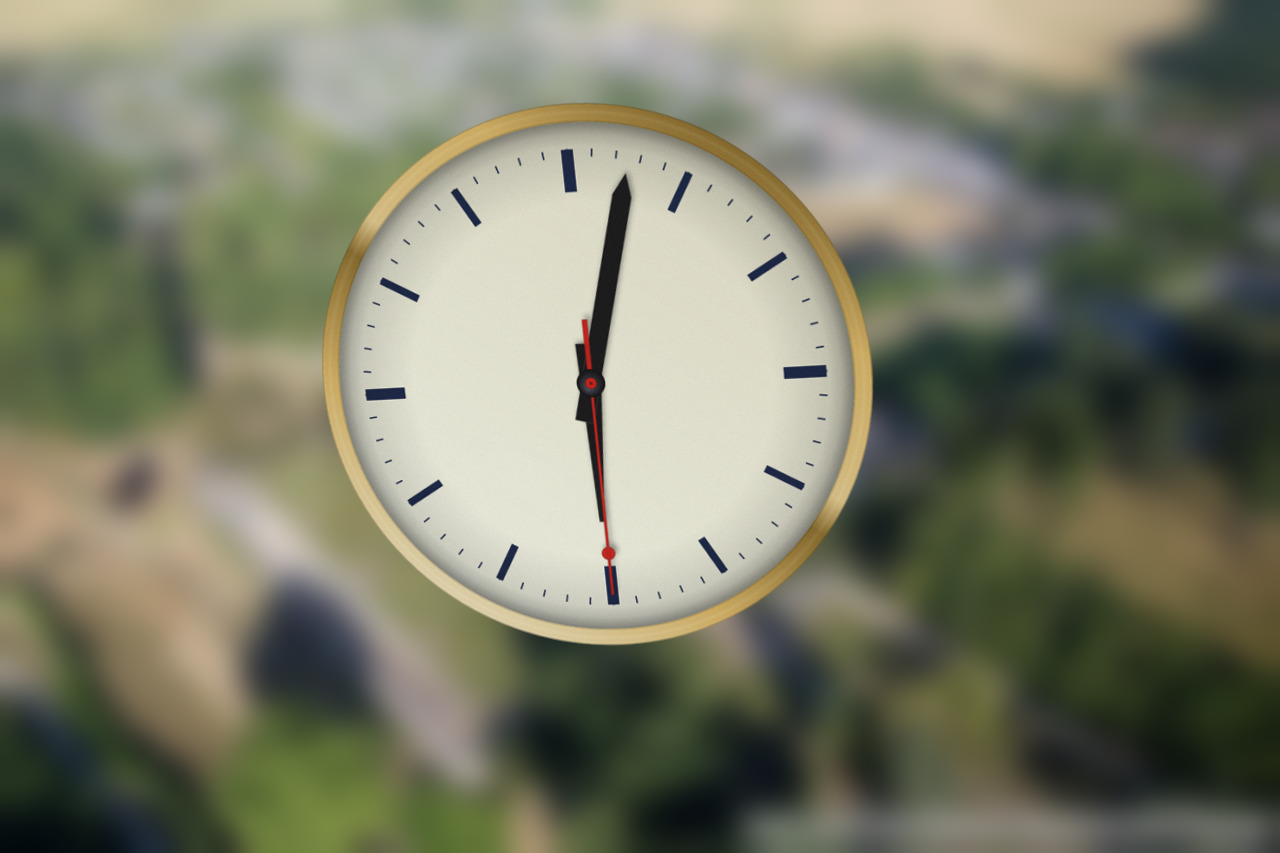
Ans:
h=6 m=2 s=30
